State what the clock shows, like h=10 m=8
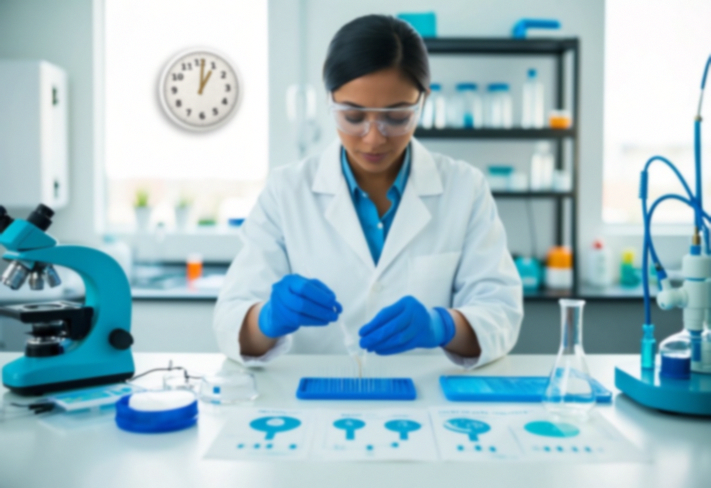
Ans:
h=1 m=1
